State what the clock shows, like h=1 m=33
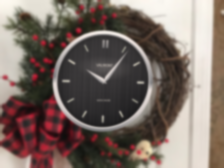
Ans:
h=10 m=6
